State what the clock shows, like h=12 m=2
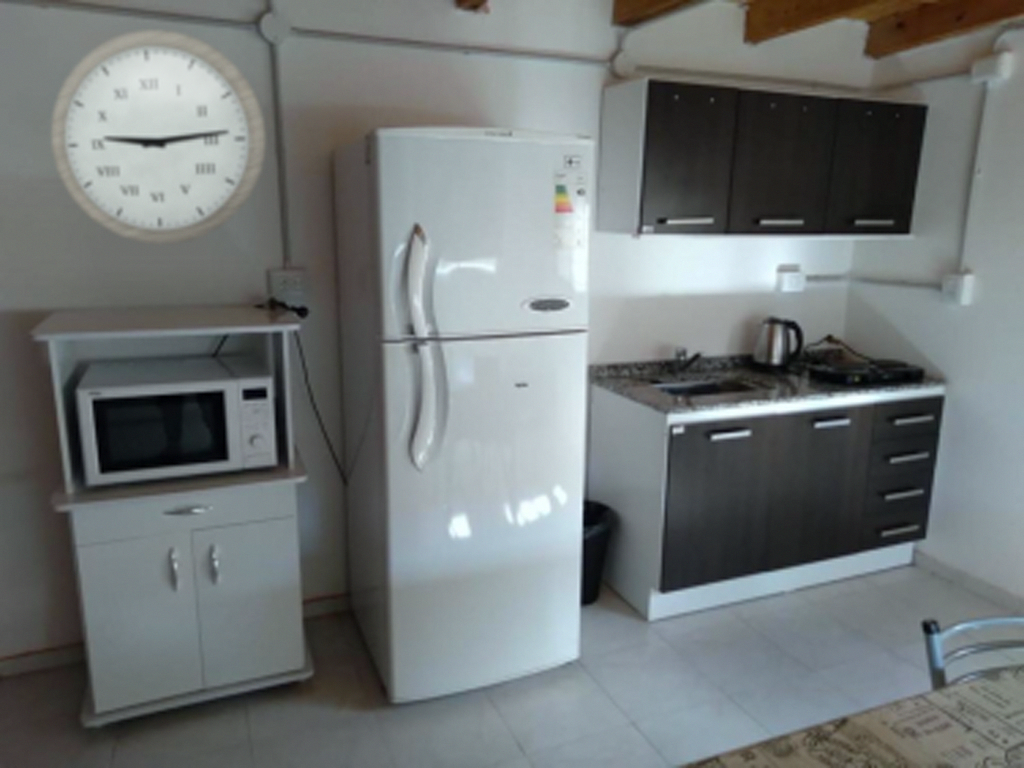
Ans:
h=9 m=14
